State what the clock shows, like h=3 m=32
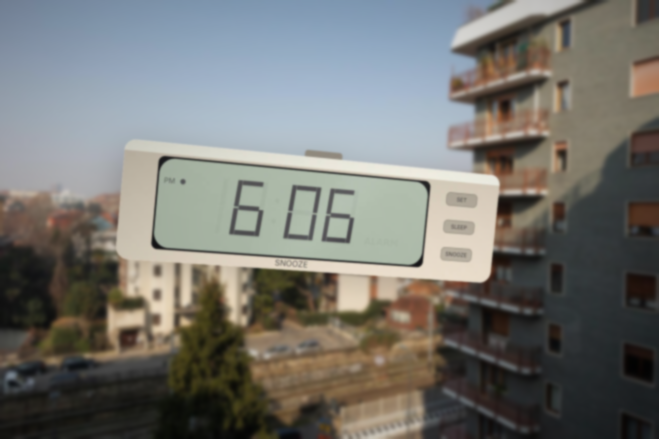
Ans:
h=6 m=6
